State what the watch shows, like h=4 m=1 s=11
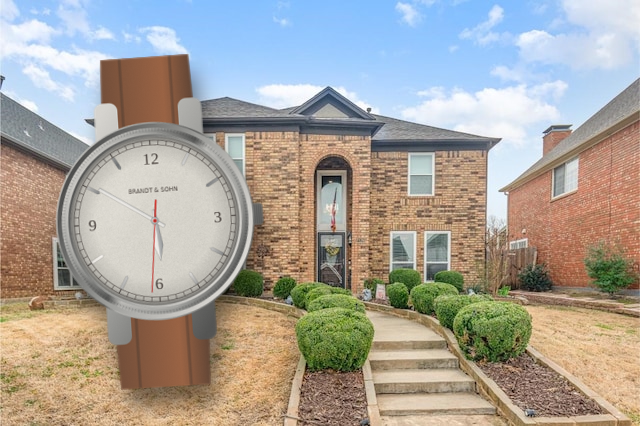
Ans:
h=5 m=50 s=31
